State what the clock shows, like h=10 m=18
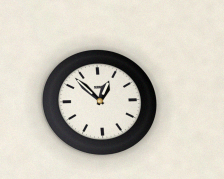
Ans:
h=12 m=53
